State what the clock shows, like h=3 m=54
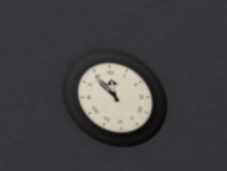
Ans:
h=11 m=54
